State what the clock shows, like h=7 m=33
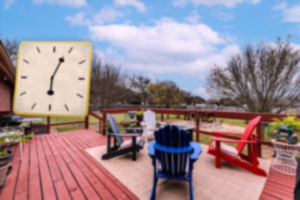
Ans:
h=6 m=4
